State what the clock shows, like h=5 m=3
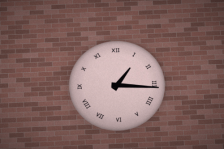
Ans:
h=1 m=16
